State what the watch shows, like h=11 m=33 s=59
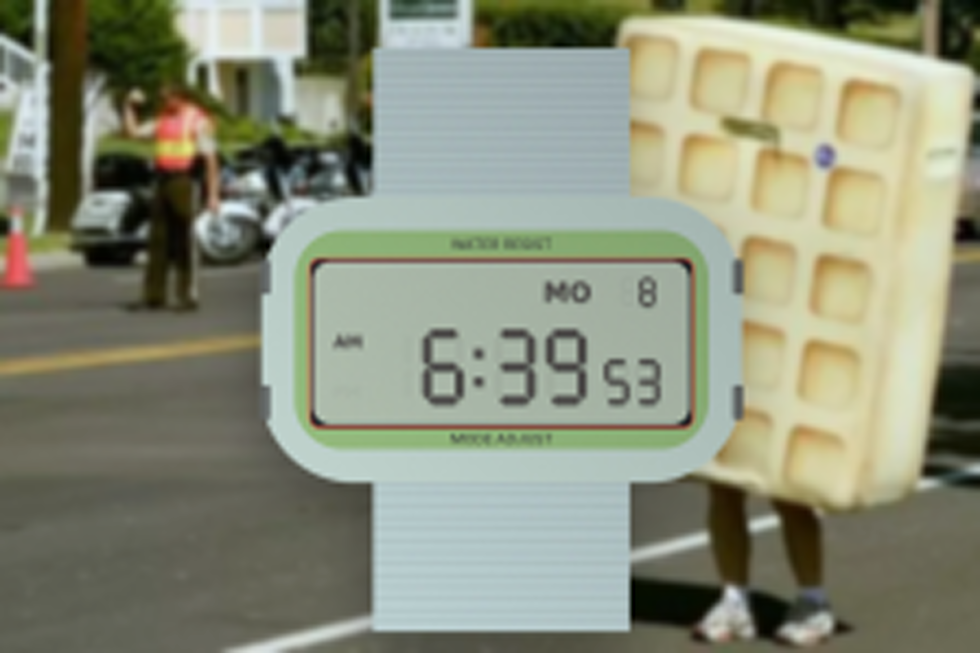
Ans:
h=6 m=39 s=53
